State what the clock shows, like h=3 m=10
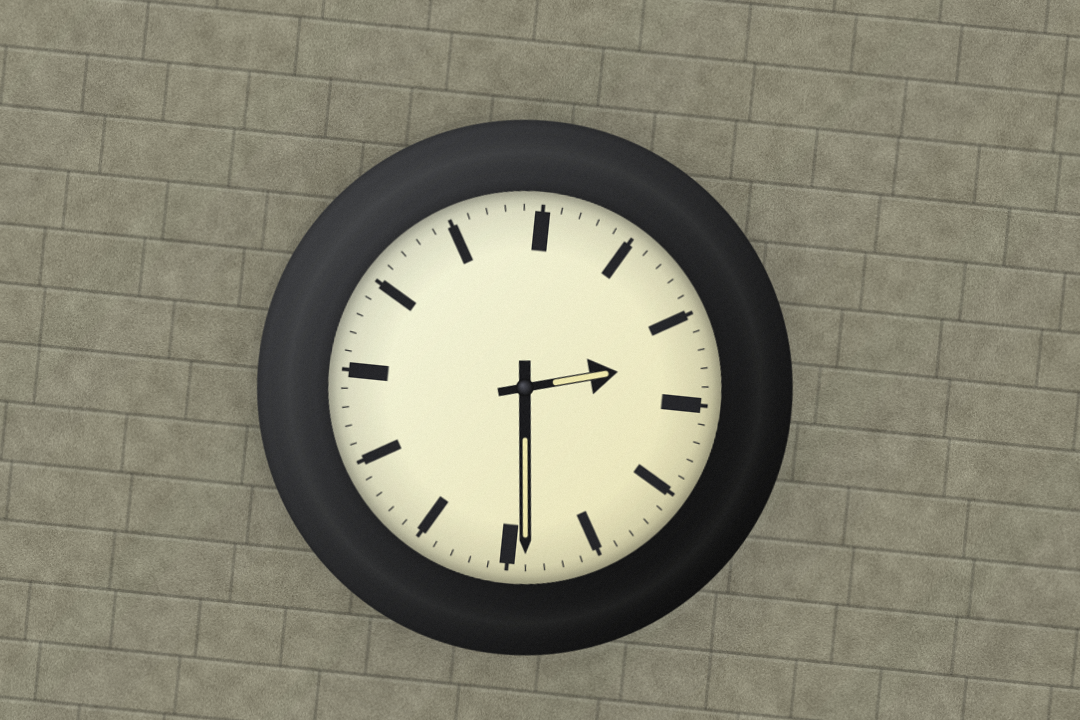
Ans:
h=2 m=29
